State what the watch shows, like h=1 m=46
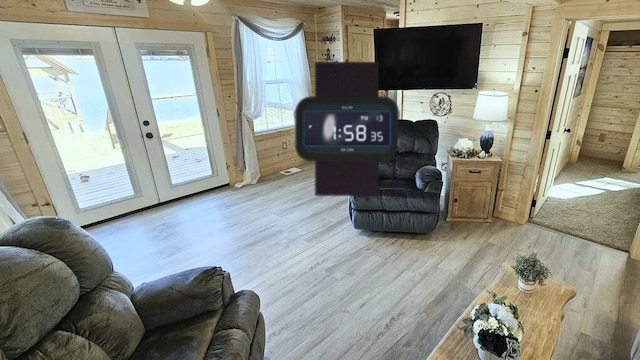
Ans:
h=1 m=58
